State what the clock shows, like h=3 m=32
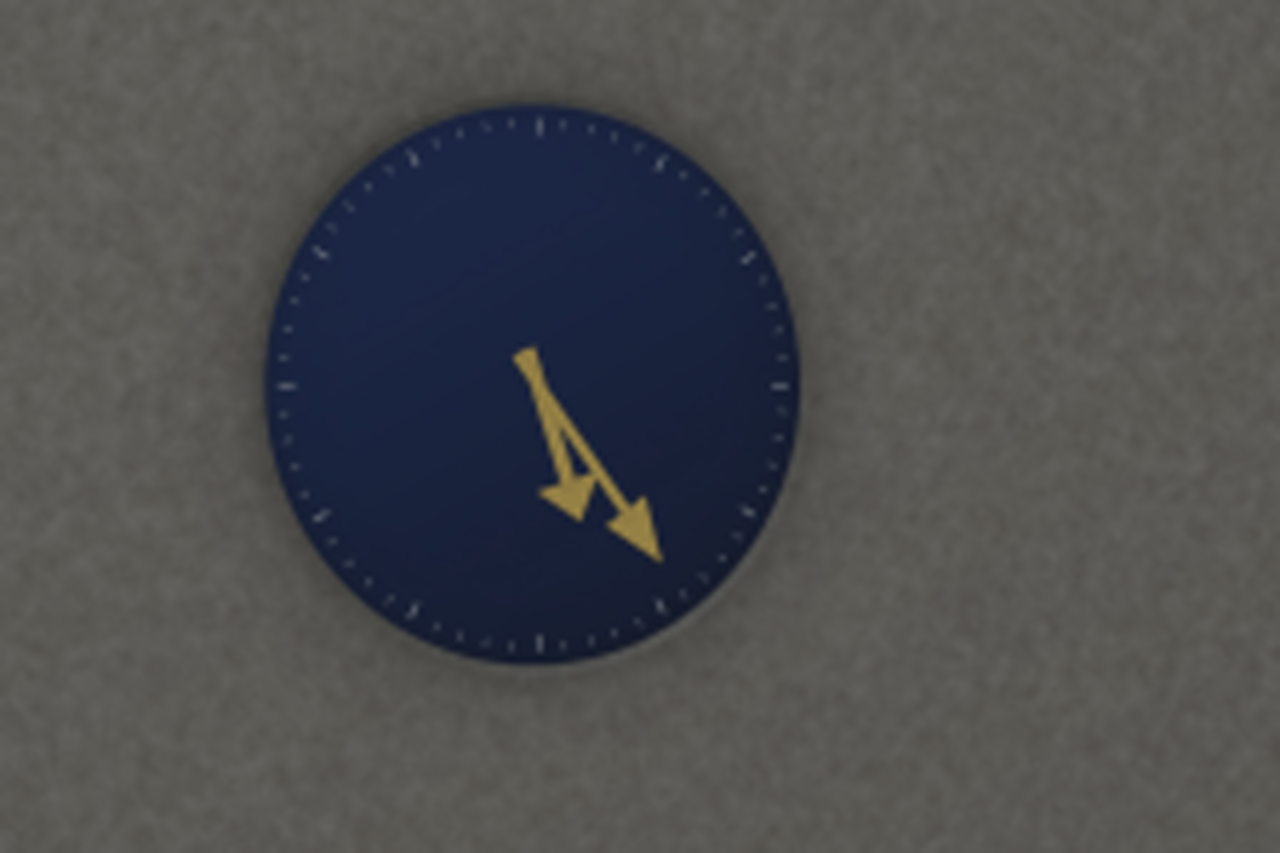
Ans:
h=5 m=24
